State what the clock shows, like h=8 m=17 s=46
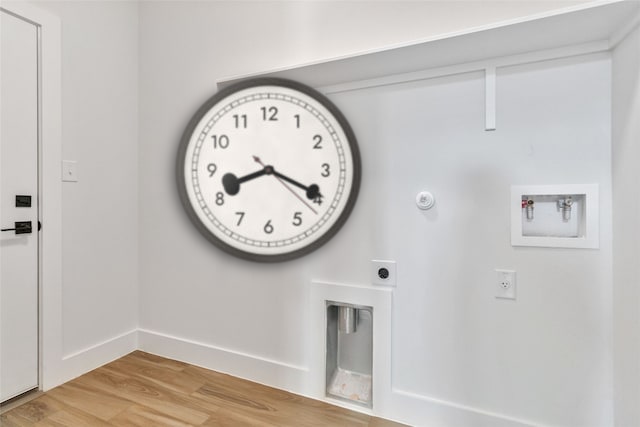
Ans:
h=8 m=19 s=22
